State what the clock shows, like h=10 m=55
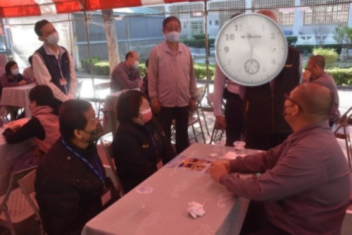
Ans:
h=11 m=31
